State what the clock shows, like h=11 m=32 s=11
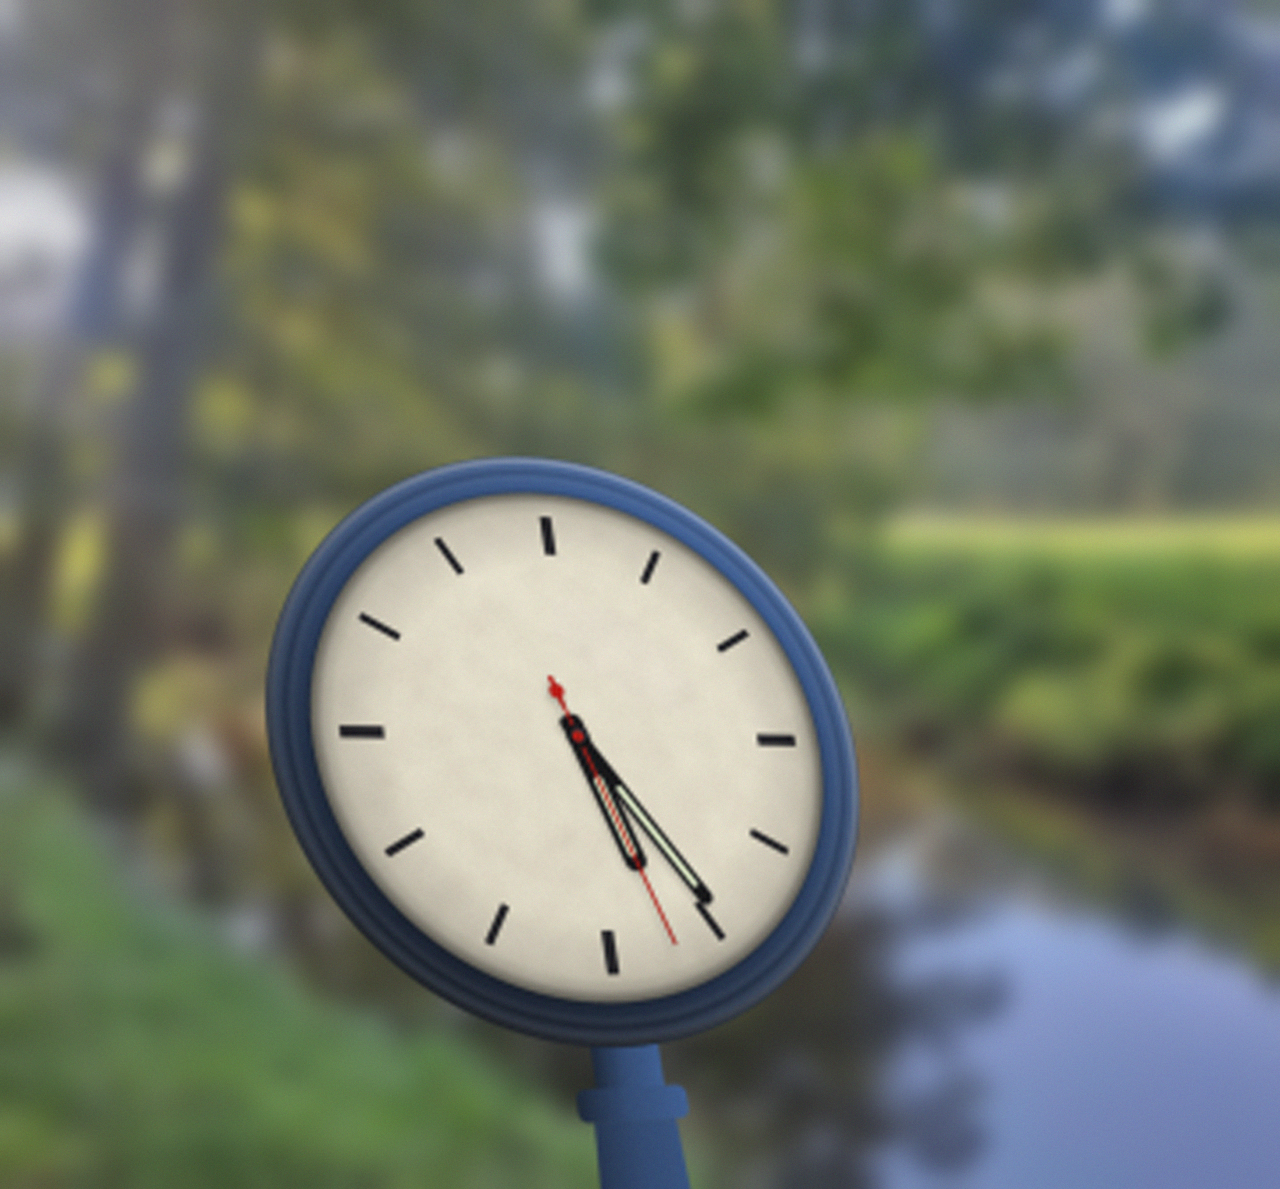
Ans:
h=5 m=24 s=27
